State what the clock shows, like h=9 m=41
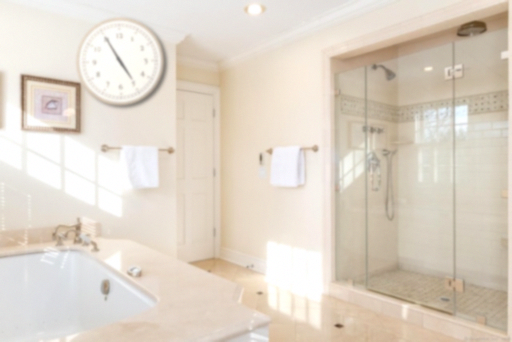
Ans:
h=4 m=55
